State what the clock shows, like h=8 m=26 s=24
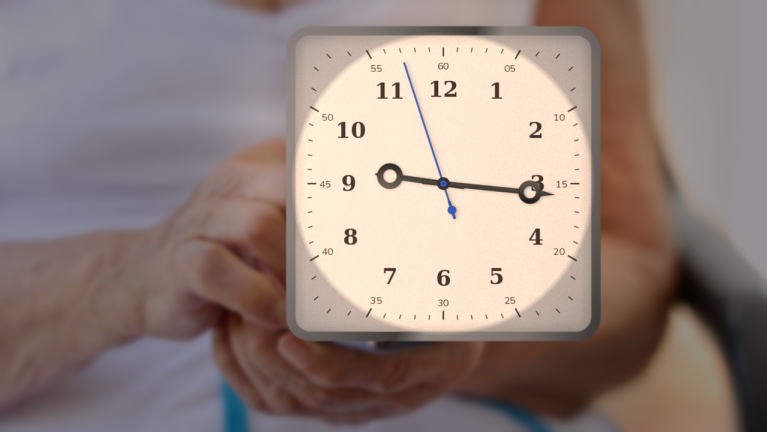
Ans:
h=9 m=15 s=57
